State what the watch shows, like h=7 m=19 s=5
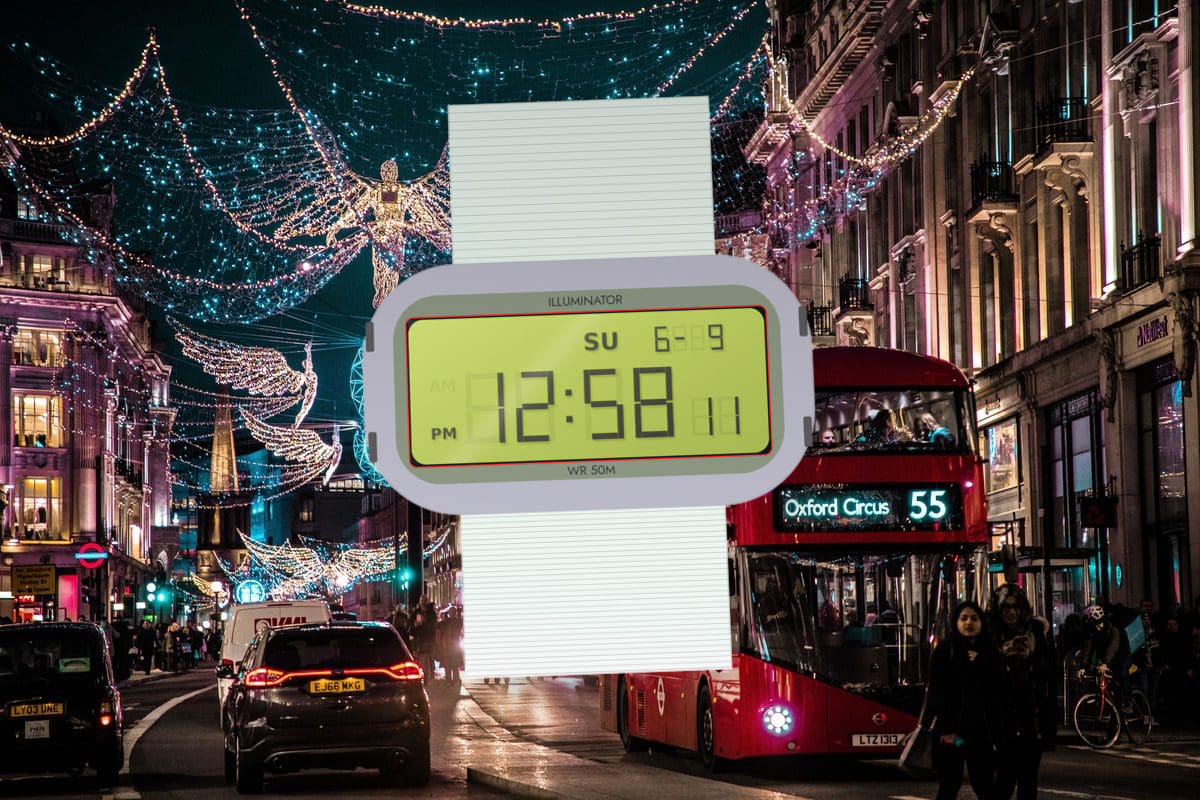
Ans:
h=12 m=58 s=11
